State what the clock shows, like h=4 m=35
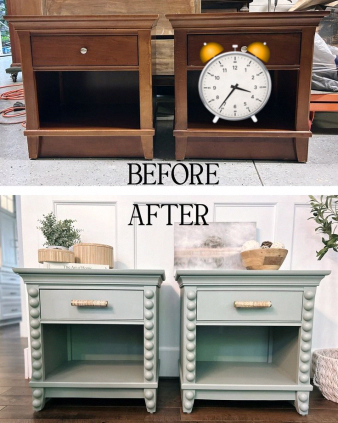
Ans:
h=3 m=36
